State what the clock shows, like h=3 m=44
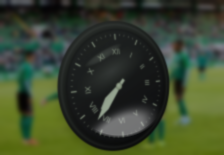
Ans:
h=7 m=37
